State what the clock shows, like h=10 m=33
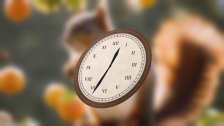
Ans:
h=12 m=34
